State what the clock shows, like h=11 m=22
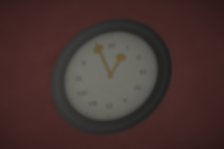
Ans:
h=12 m=56
